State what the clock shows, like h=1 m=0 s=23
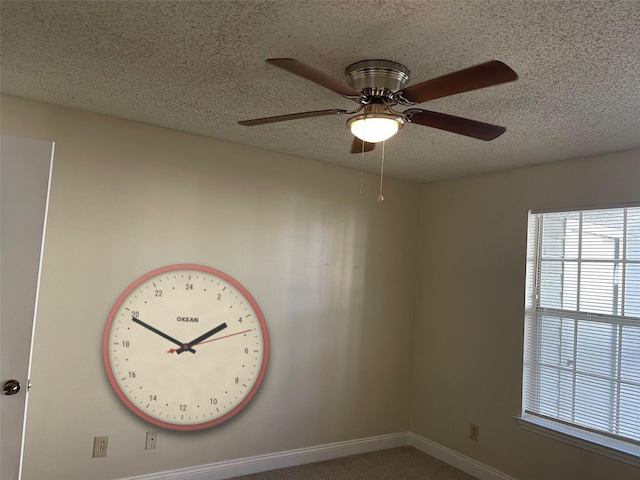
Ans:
h=3 m=49 s=12
